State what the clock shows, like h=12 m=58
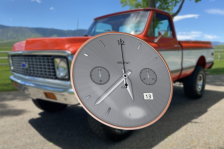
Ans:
h=5 m=38
